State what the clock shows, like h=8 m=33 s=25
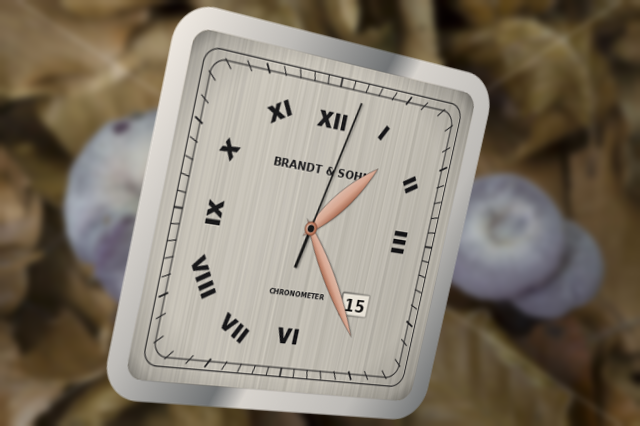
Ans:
h=1 m=24 s=2
